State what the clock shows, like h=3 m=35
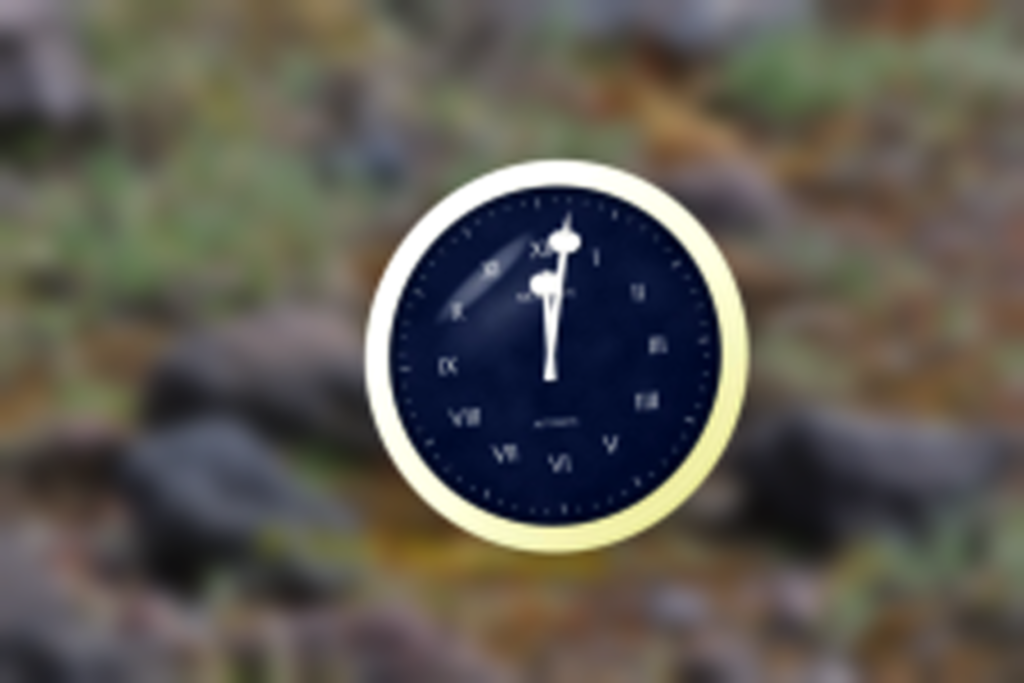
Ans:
h=12 m=2
